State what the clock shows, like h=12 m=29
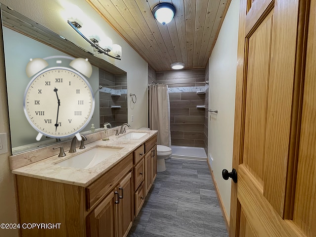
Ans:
h=11 m=31
